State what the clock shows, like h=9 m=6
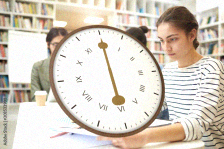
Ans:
h=6 m=0
